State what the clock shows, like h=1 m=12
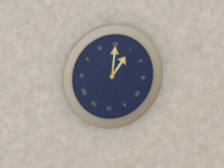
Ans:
h=1 m=0
